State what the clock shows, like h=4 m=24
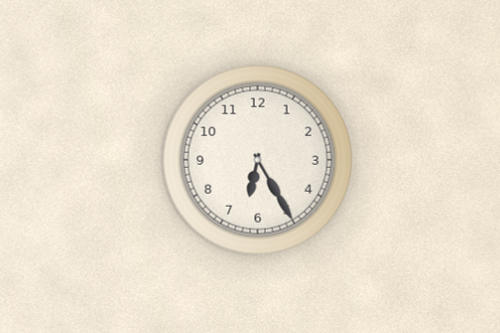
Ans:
h=6 m=25
